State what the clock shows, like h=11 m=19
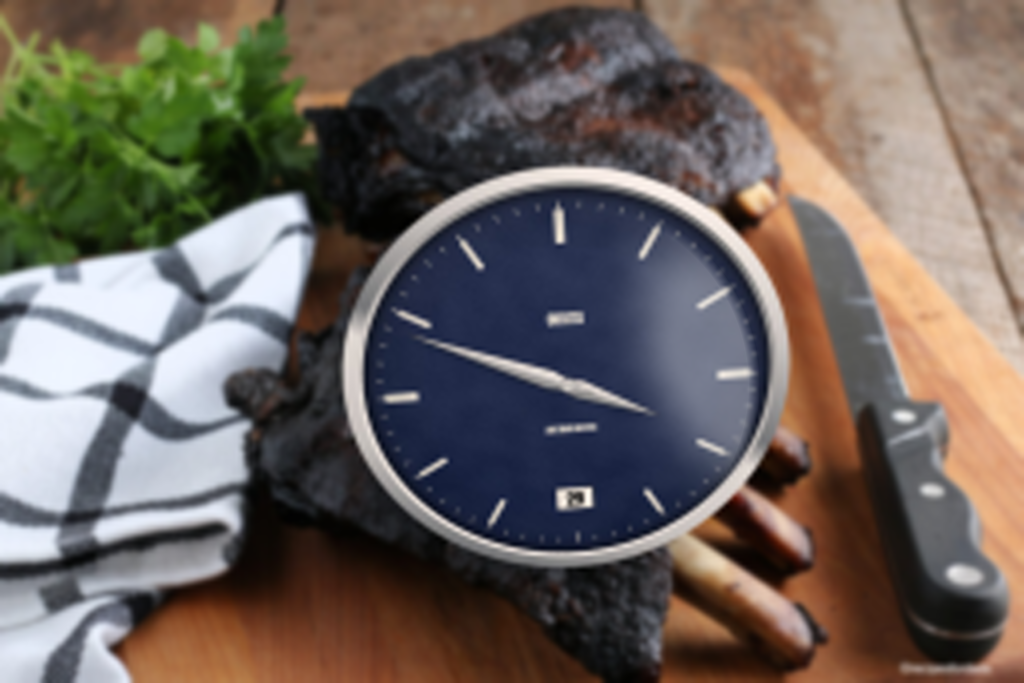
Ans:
h=3 m=49
